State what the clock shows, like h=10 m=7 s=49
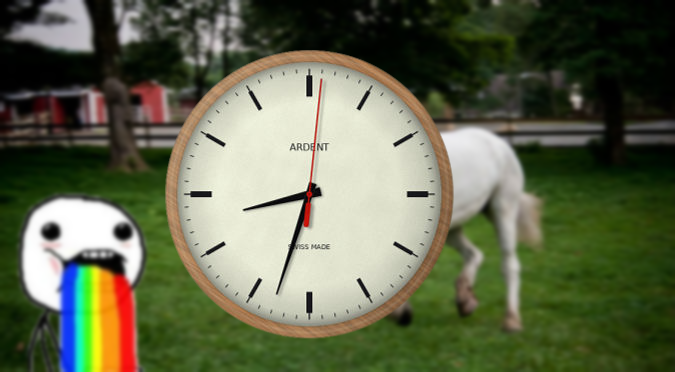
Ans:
h=8 m=33 s=1
